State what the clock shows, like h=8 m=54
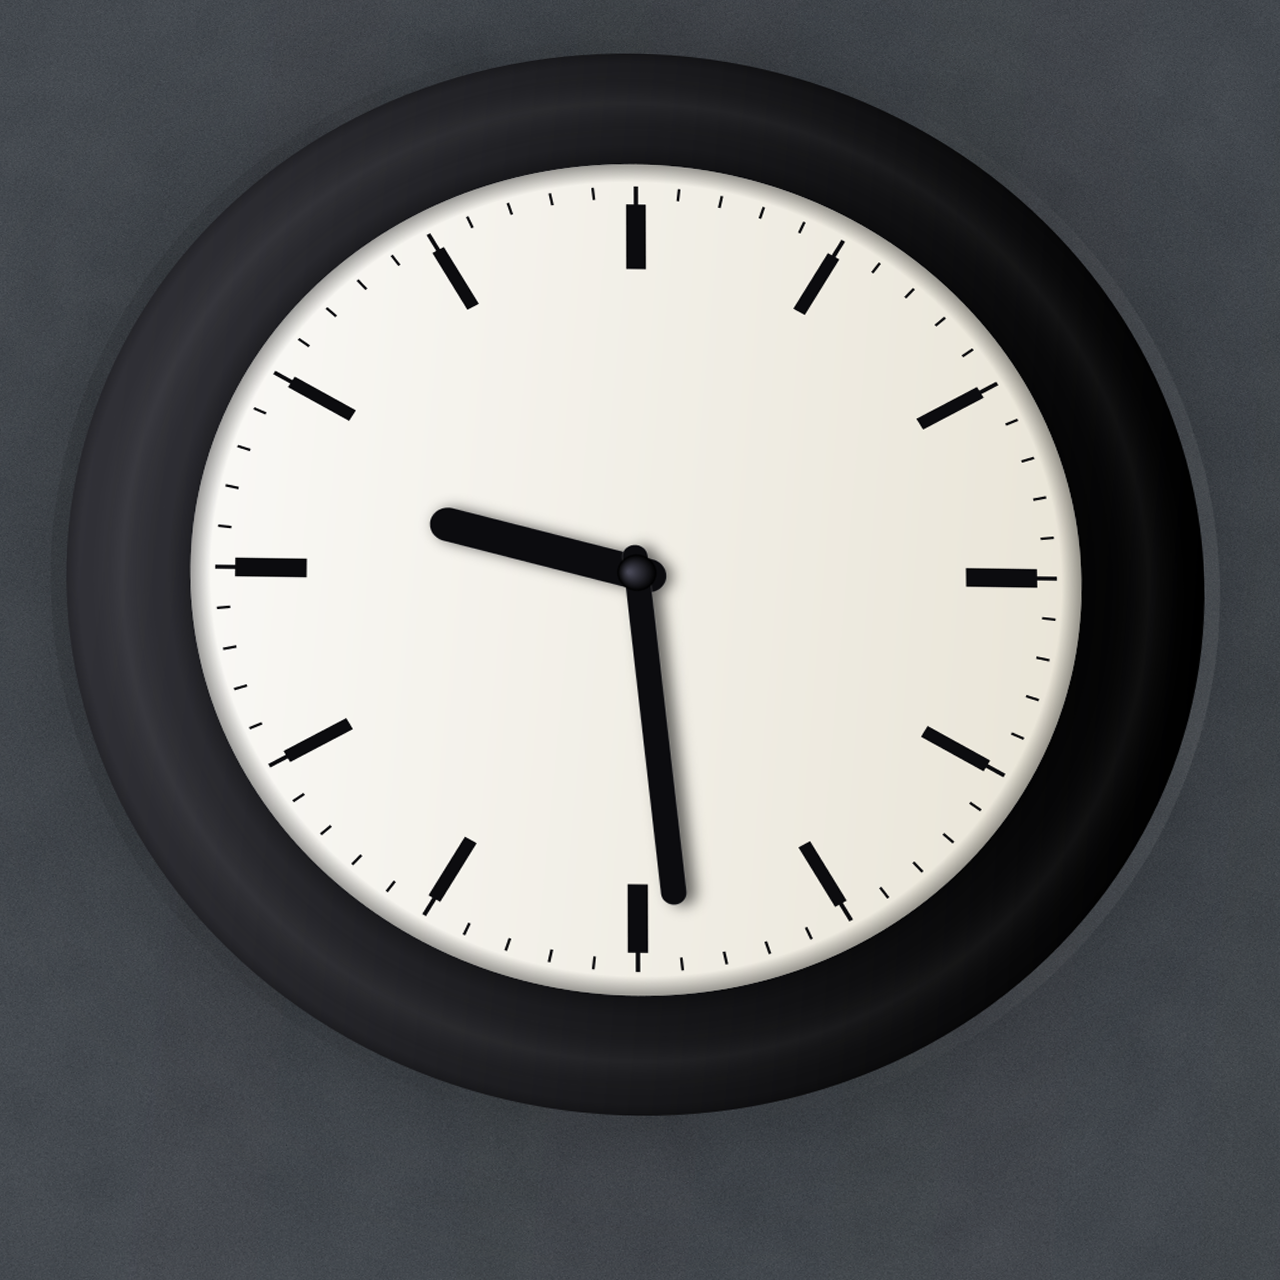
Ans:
h=9 m=29
